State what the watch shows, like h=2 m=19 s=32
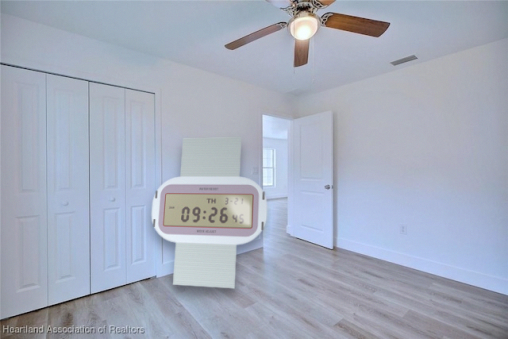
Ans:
h=9 m=26 s=45
